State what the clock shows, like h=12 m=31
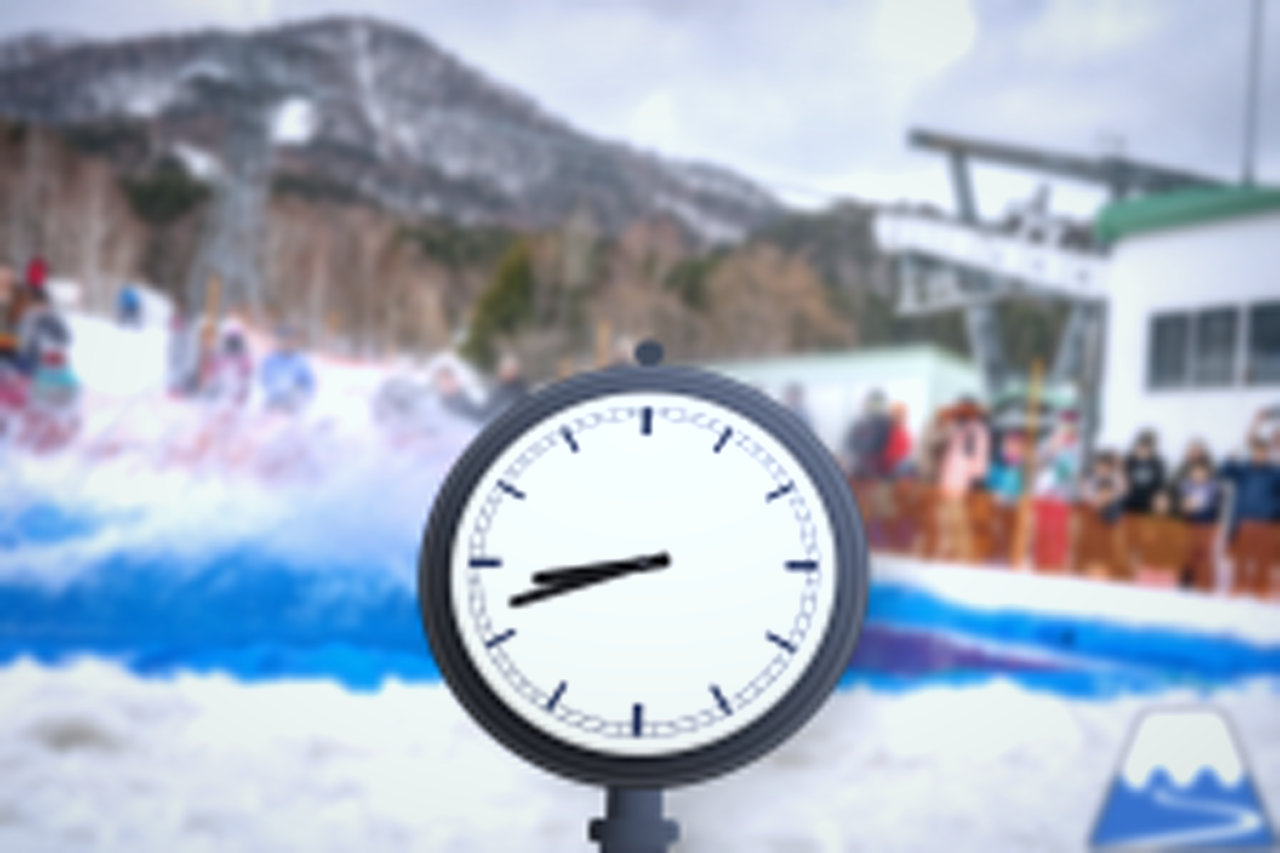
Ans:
h=8 m=42
